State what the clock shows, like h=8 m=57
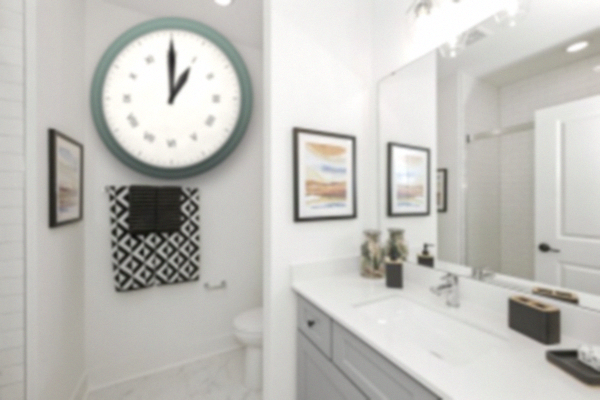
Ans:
h=1 m=0
